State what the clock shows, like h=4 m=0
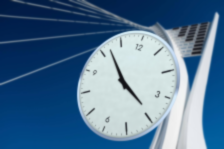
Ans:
h=3 m=52
